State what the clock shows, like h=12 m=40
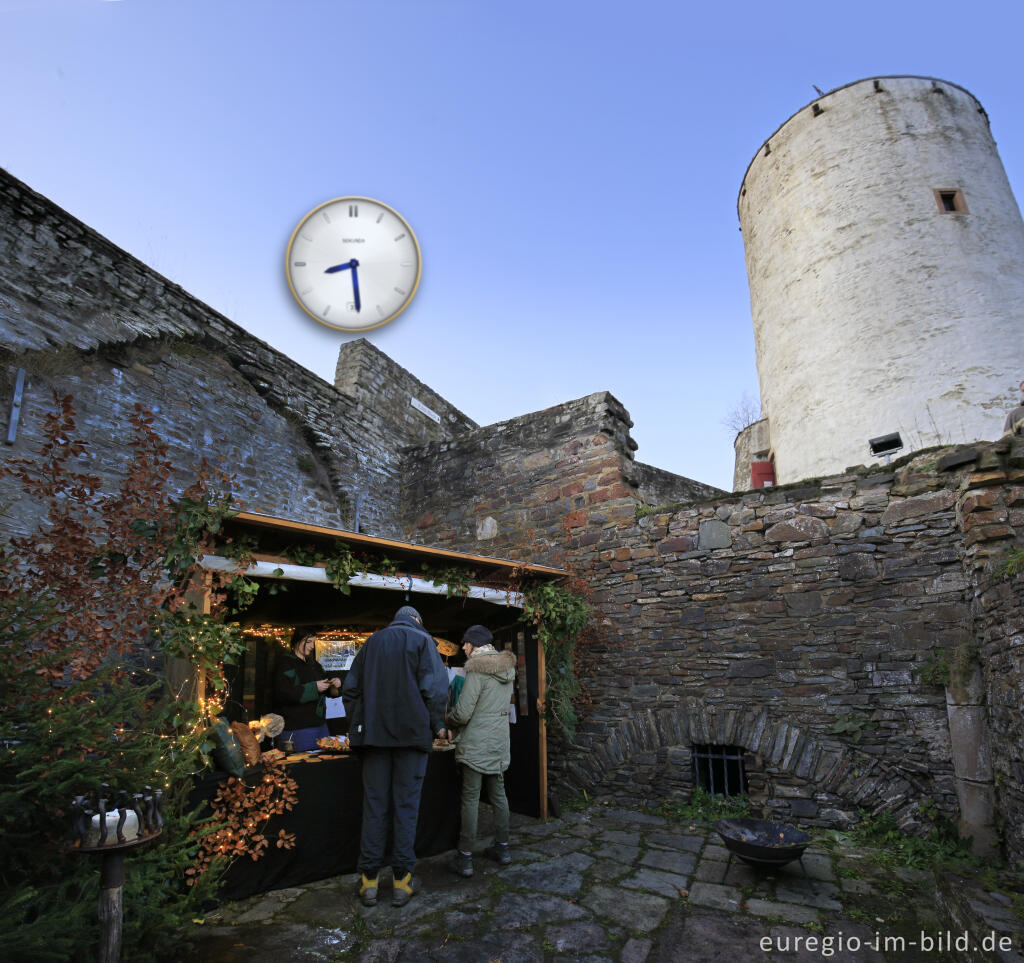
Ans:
h=8 m=29
